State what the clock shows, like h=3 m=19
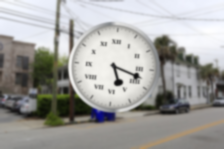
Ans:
h=5 m=18
